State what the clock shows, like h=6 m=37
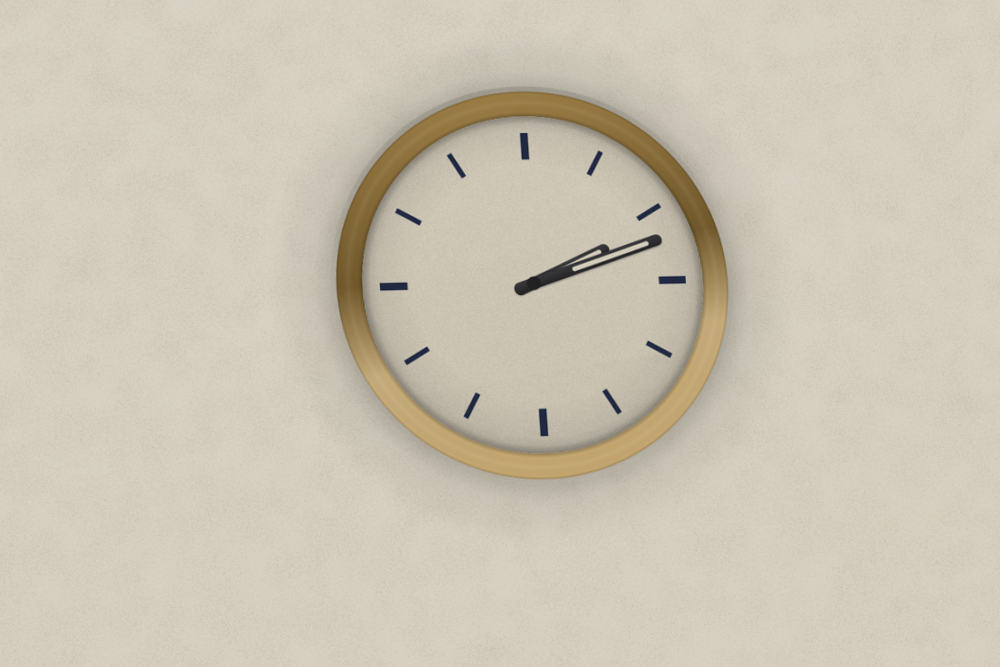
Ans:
h=2 m=12
